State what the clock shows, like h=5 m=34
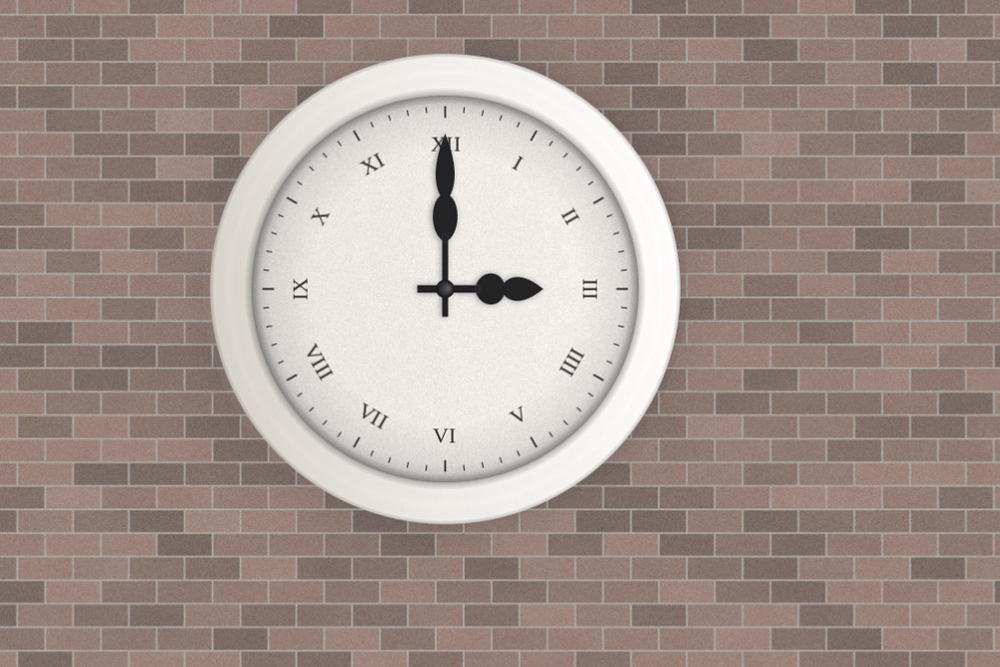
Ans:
h=3 m=0
